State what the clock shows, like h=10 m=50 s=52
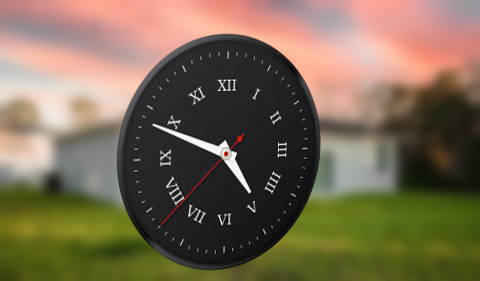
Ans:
h=4 m=48 s=38
